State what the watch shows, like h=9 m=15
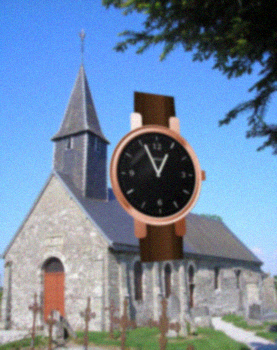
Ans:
h=12 m=56
